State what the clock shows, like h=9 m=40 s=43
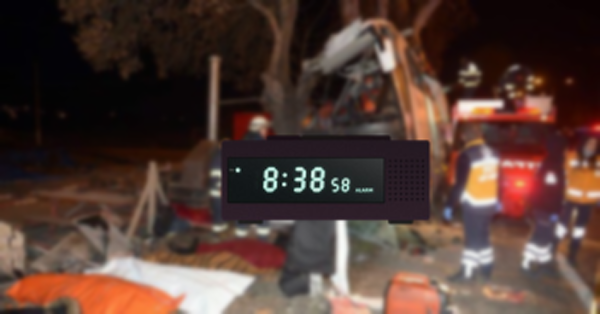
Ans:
h=8 m=38 s=58
